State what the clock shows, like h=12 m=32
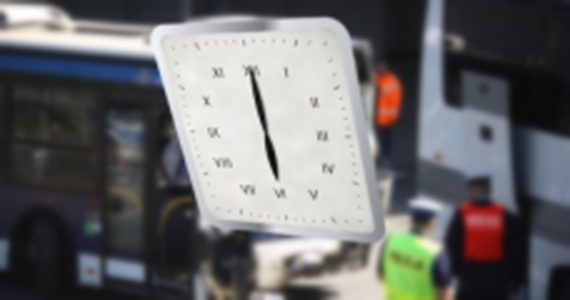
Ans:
h=6 m=0
